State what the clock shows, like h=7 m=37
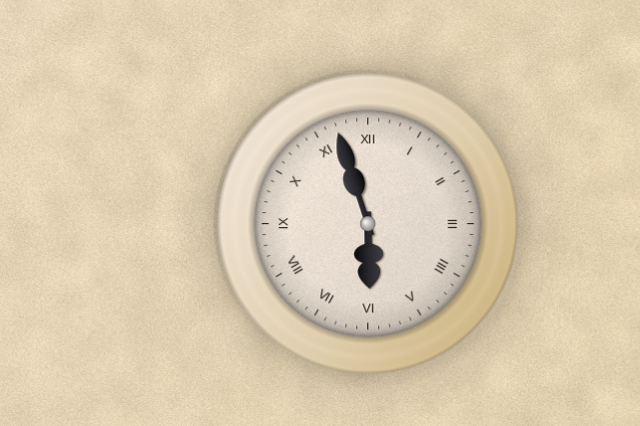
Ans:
h=5 m=57
